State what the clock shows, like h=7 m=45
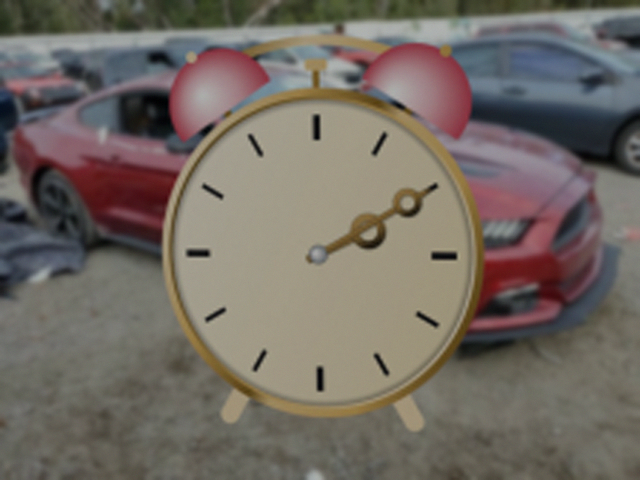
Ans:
h=2 m=10
